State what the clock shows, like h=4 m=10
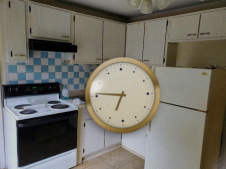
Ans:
h=6 m=46
